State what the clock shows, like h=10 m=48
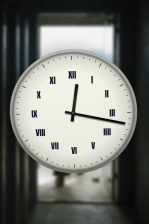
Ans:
h=12 m=17
